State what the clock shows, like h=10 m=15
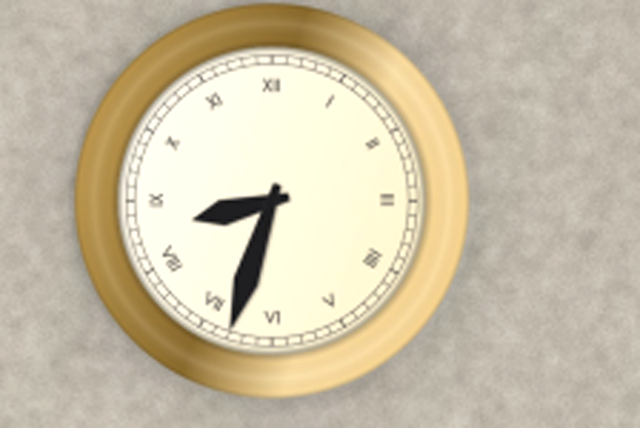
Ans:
h=8 m=33
